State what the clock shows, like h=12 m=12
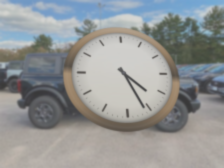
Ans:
h=4 m=26
